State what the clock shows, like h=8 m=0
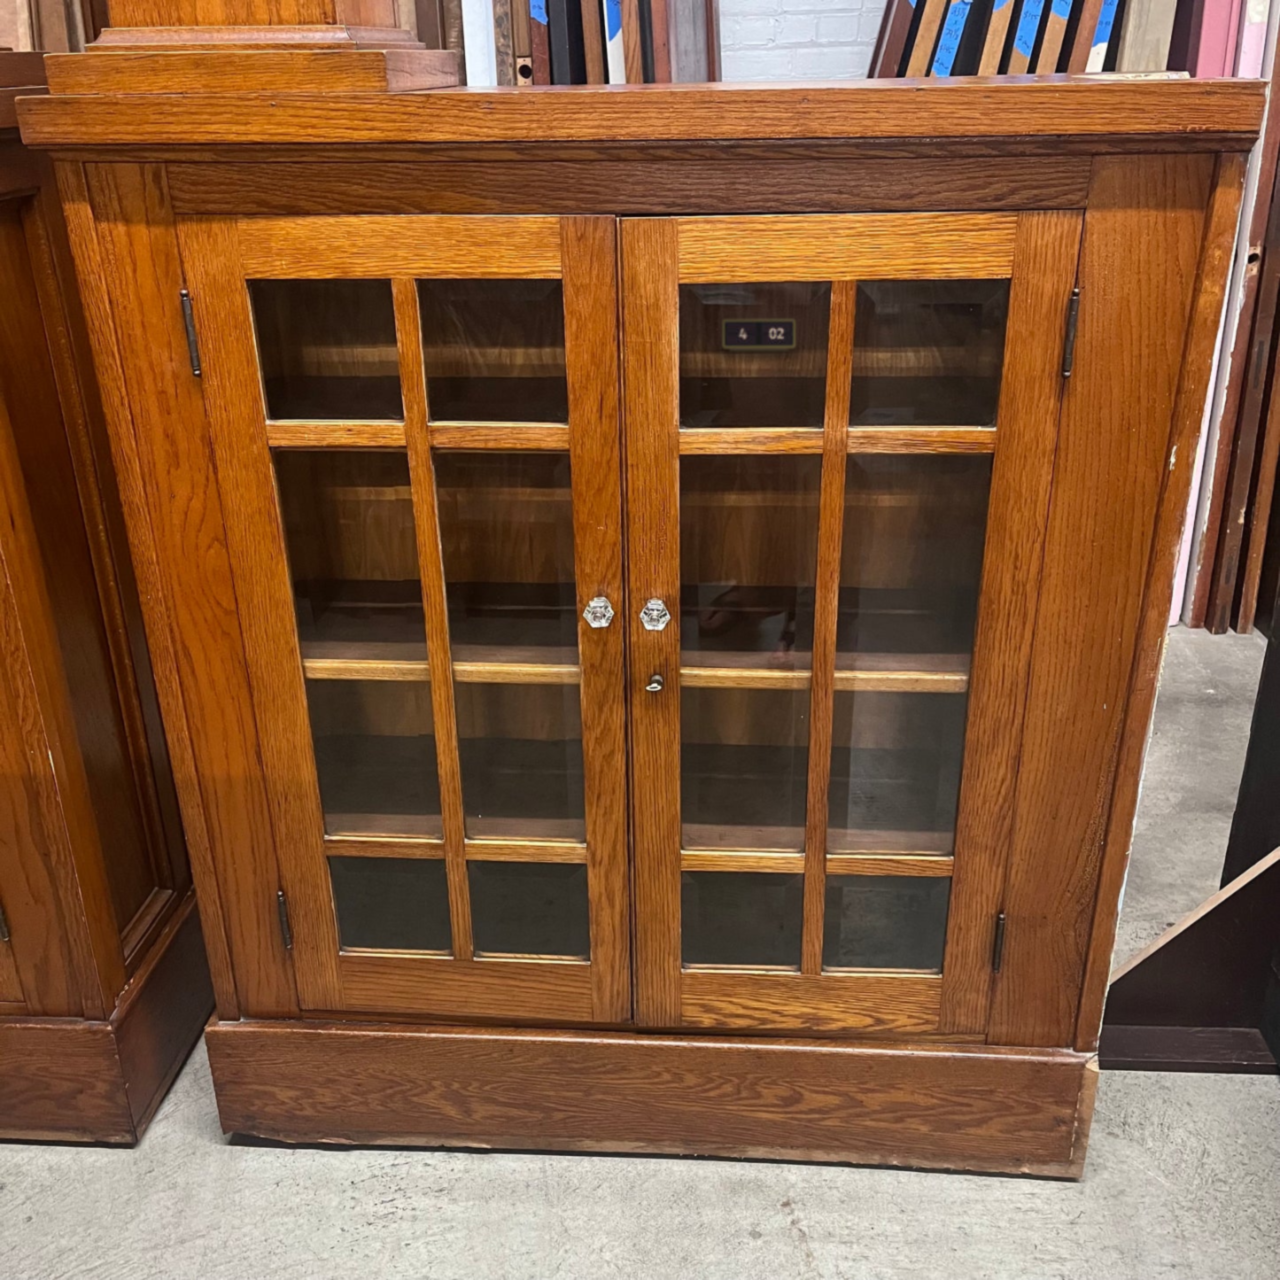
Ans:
h=4 m=2
